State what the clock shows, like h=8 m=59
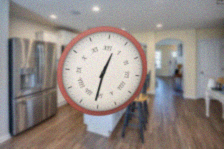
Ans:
h=12 m=31
